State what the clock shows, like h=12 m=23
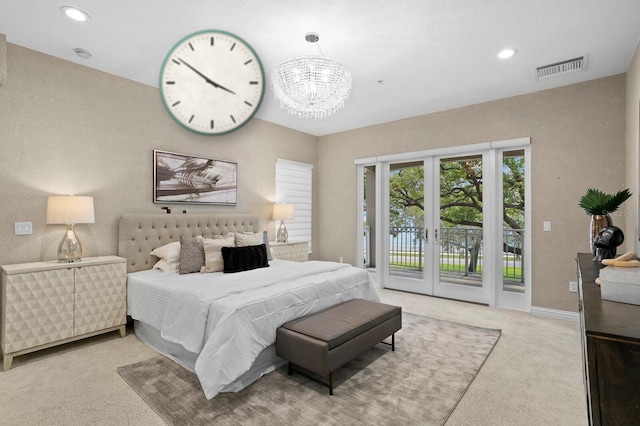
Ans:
h=3 m=51
